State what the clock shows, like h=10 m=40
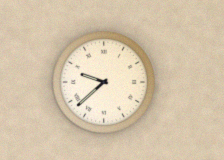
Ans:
h=9 m=38
